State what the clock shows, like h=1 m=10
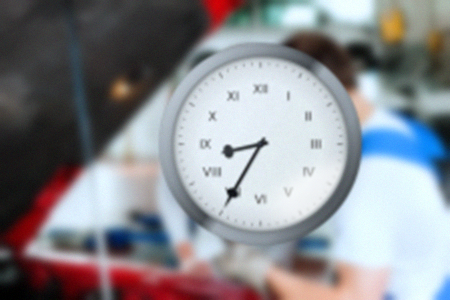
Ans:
h=8 m=35
